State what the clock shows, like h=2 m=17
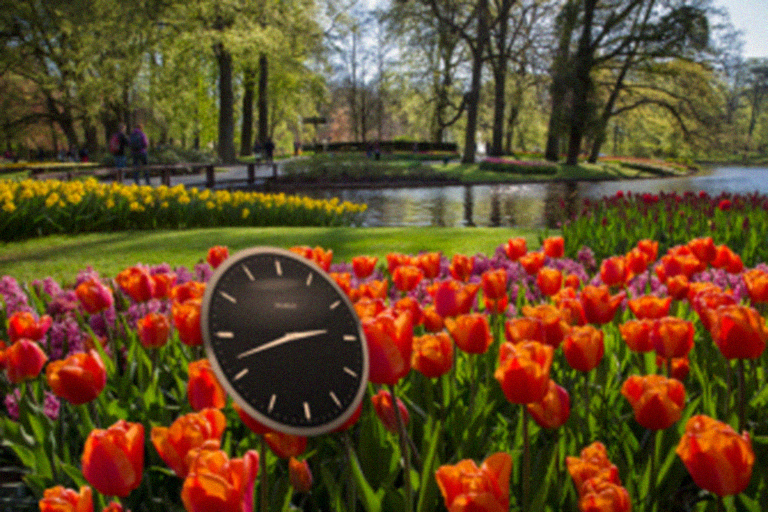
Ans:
h=2 m=42
